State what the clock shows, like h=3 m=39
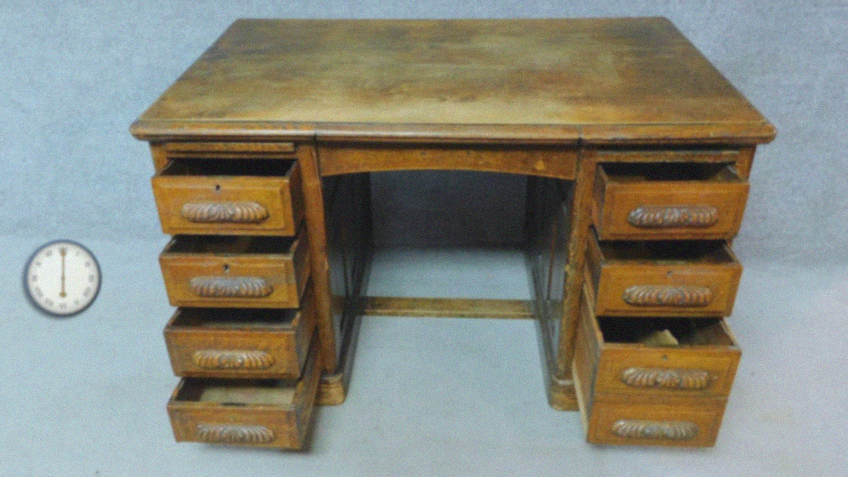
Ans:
h=6 m=0
